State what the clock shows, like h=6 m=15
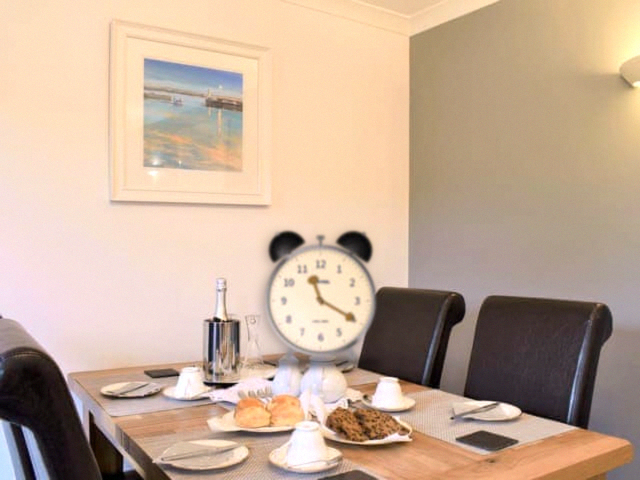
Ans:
h=11 m=20
